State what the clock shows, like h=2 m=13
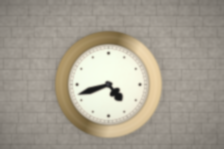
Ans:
h=4 m=42
